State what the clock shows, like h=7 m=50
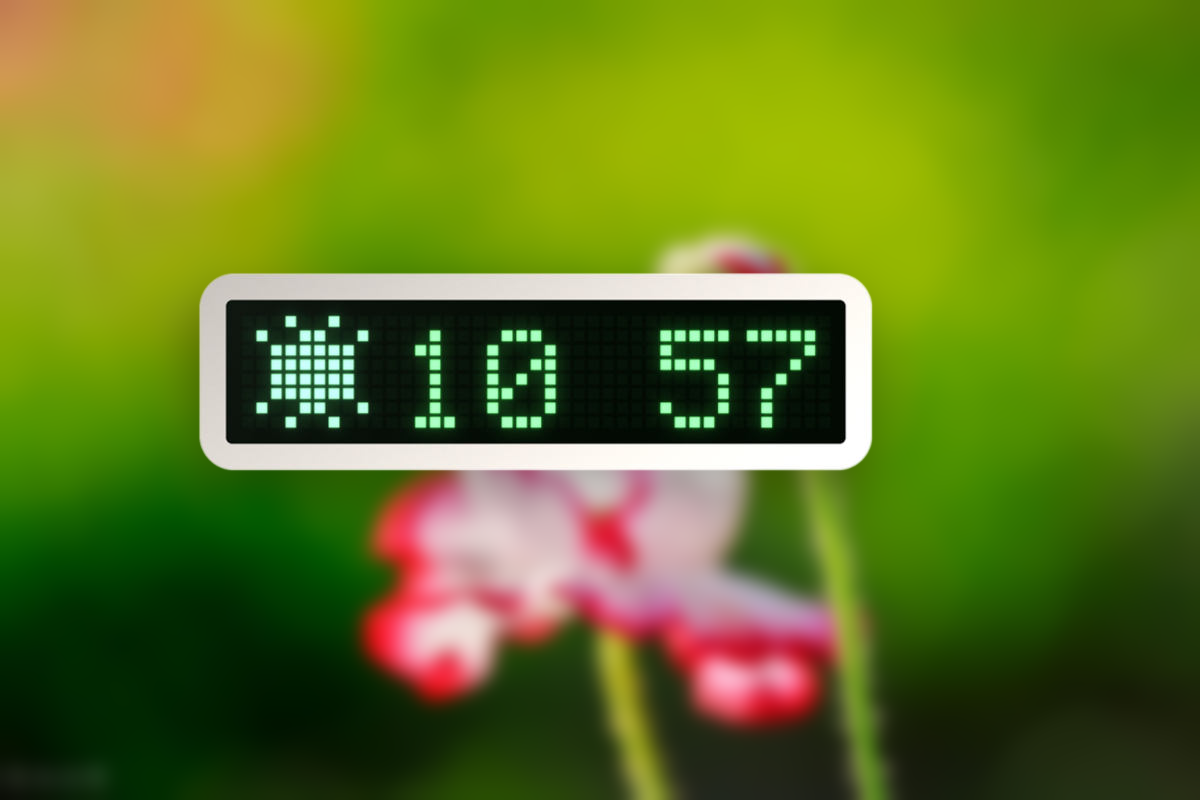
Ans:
h=10 m=57
